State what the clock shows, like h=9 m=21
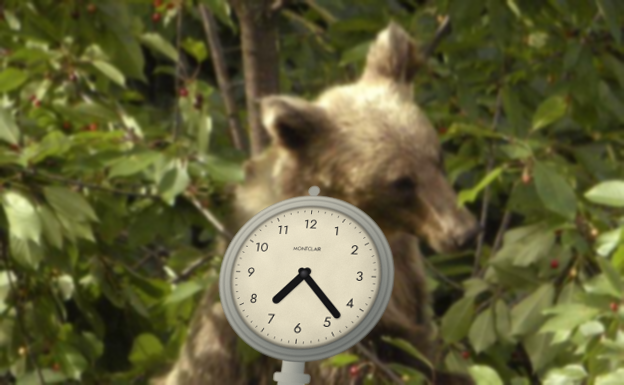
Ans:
h=7 m=23
